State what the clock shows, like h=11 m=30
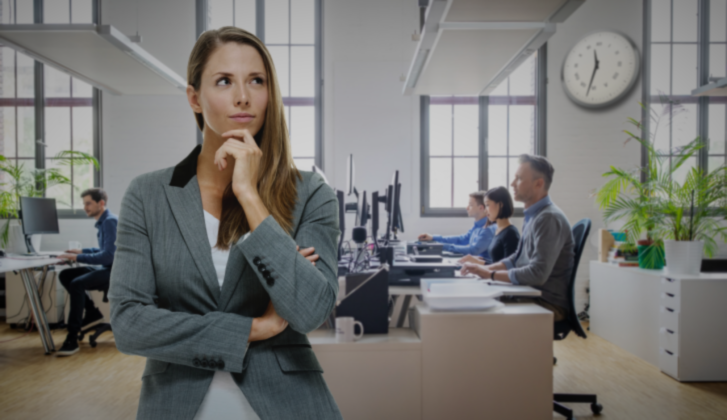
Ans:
h=11 m=32
